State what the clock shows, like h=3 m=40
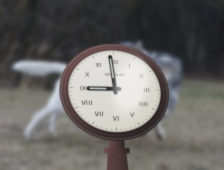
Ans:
h=8 m=59
